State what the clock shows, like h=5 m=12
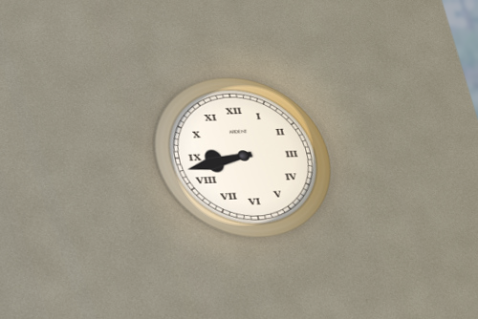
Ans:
h=8 m=43
